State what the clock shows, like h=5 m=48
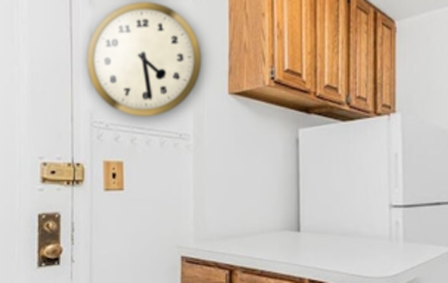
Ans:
h=4 m=29
